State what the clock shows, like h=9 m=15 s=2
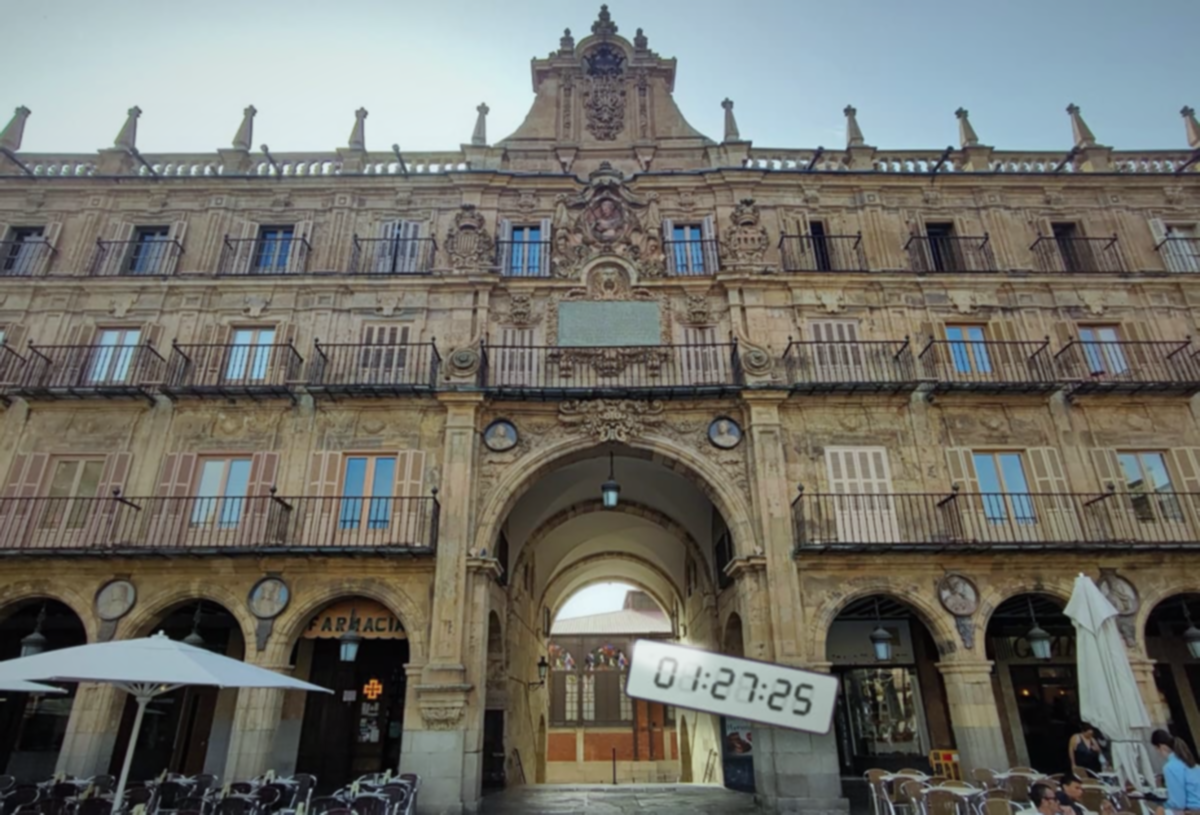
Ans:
h=1 m=27 s=25
